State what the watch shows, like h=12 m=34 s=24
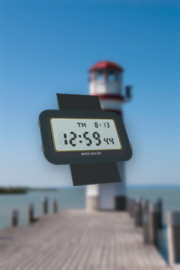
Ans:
h=12 m=59 s=44
